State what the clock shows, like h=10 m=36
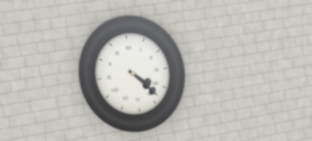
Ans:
h=4 m=23
